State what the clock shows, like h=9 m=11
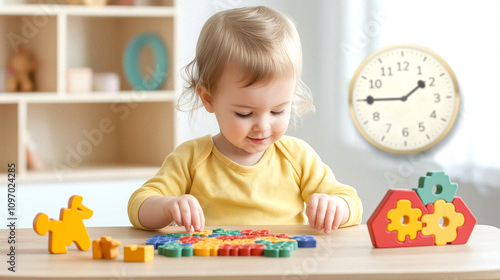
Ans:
h=1 m=45
